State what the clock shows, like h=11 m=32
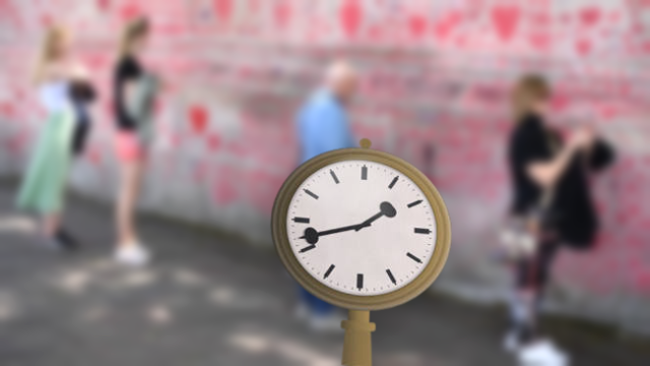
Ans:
h=1 m=42
